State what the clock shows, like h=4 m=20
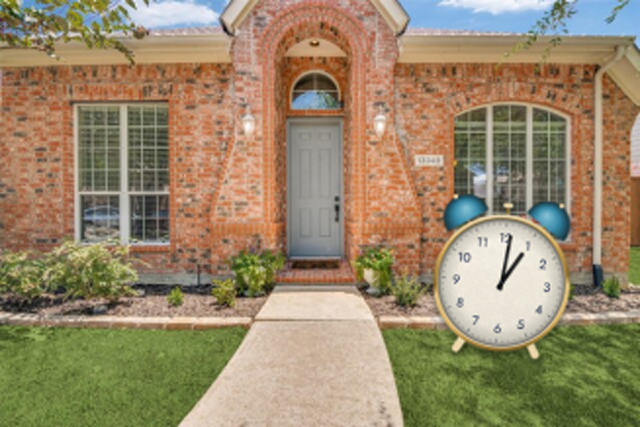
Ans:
h=1 m=1
